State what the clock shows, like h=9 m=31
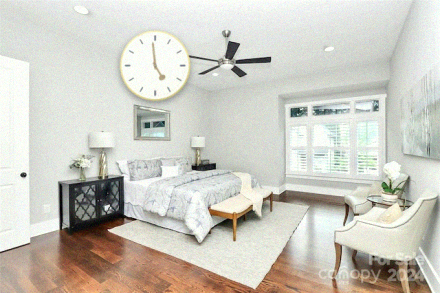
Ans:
h=4 m=59
